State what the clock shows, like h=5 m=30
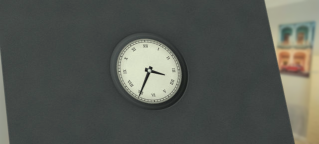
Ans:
h=3 m=35
